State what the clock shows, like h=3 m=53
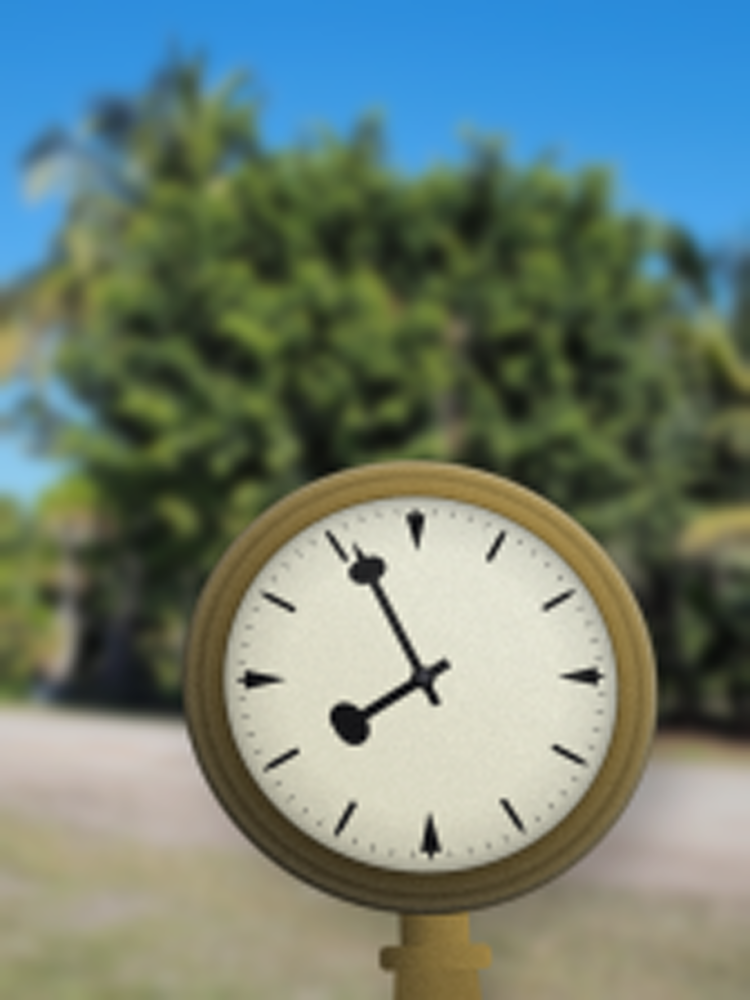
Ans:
h=7 m=56
